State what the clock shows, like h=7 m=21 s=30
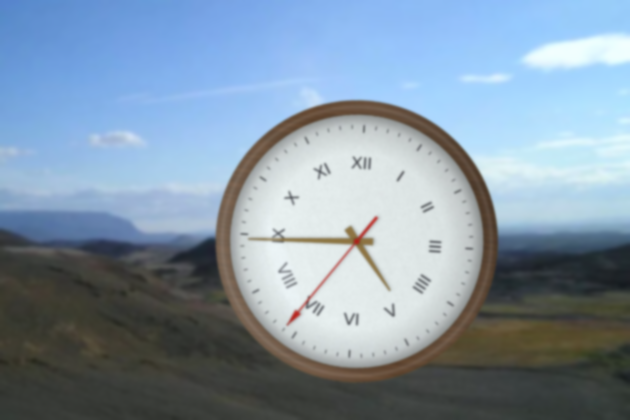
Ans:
h=4 m=44 s=36
